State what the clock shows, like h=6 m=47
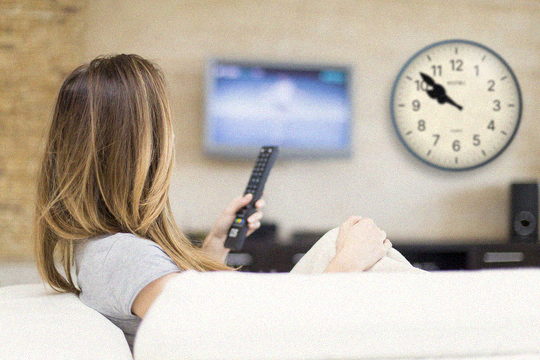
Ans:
h=9 m=52
